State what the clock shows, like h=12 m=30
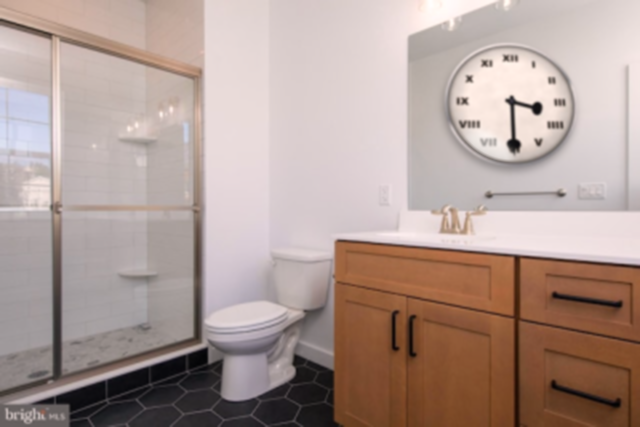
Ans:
h=3 m=30
